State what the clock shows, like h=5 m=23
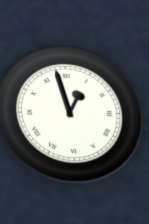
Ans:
h=12 m=58
